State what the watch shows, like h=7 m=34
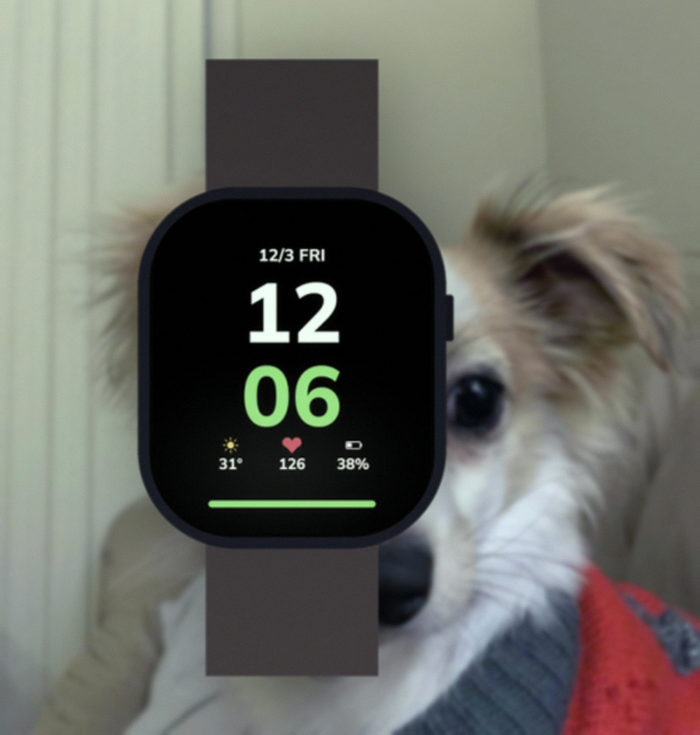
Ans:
h=12 m=6
